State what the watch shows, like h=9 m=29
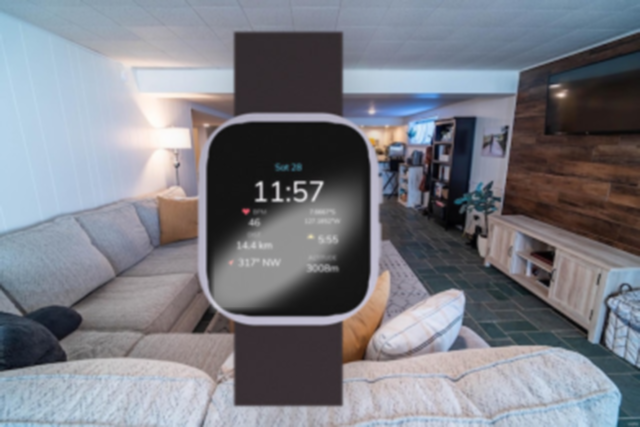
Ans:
h=11 m=57
